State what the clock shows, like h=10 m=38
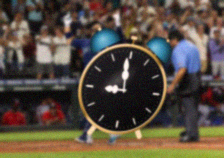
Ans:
h=8 m=59
